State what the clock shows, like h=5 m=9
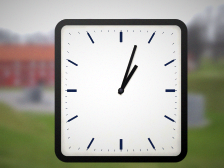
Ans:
h=1 m=3
